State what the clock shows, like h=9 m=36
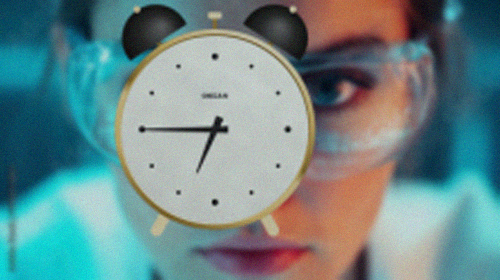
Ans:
h=6 m=45
